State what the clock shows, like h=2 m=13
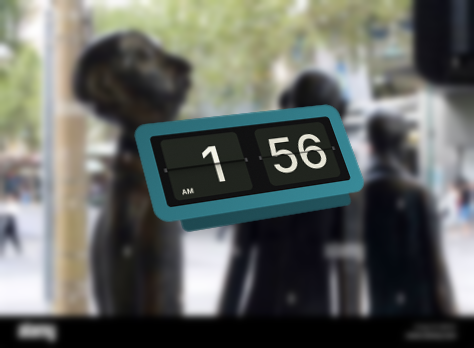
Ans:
h=1 m=56
